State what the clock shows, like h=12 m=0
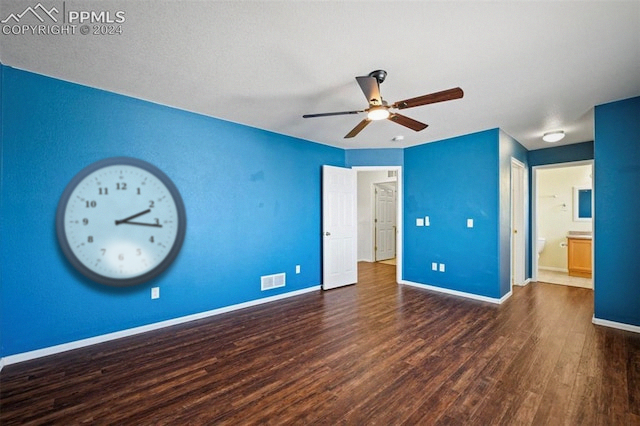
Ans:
h=2 m=16
